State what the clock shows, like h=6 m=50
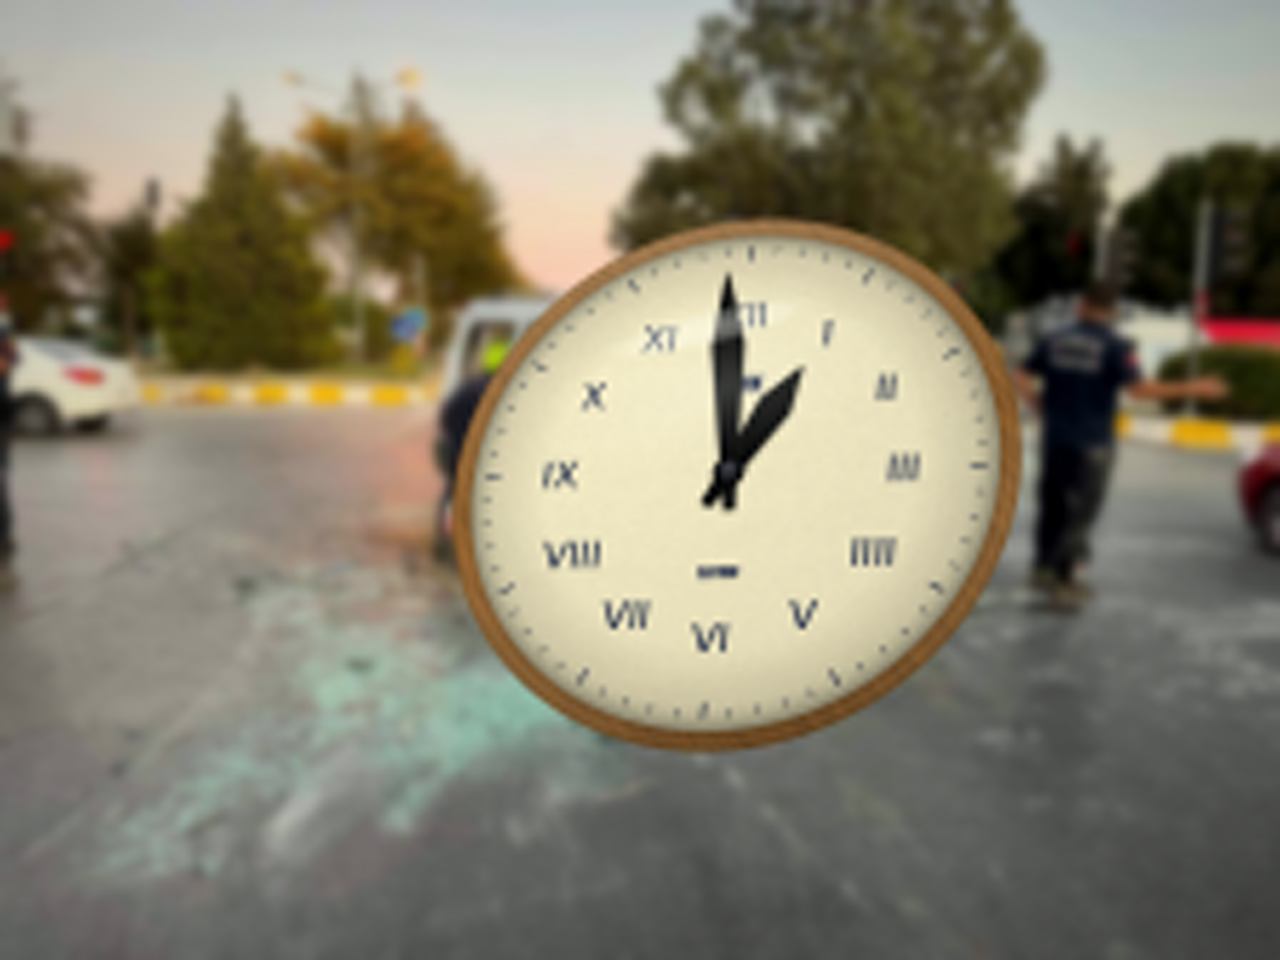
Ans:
h=12 m=59
